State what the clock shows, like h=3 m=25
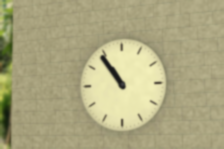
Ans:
h=10 m=54
